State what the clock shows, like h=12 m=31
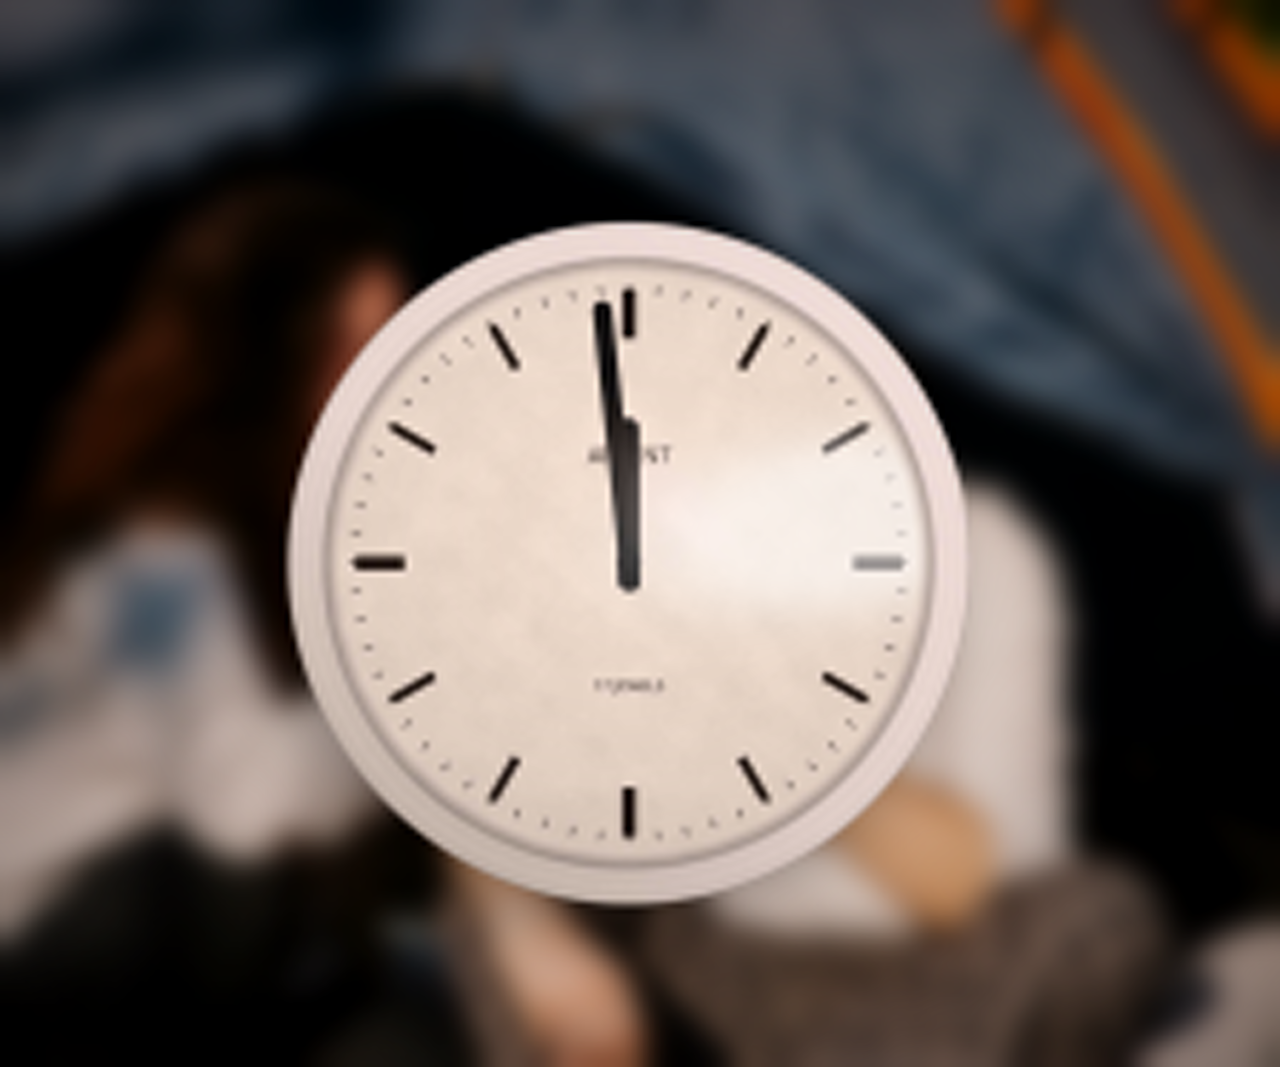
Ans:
h=11 m=59
